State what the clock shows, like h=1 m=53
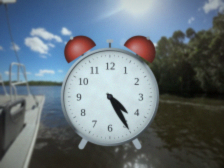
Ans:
h=4 m=25
